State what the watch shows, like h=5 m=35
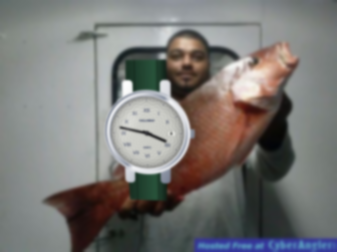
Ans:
h=3 m=47
